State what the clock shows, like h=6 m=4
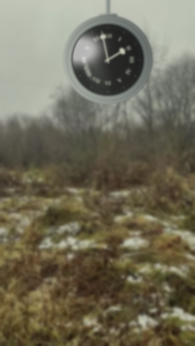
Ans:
h=1 m=58
